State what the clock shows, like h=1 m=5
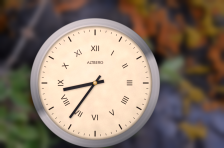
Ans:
h=8 m=36
